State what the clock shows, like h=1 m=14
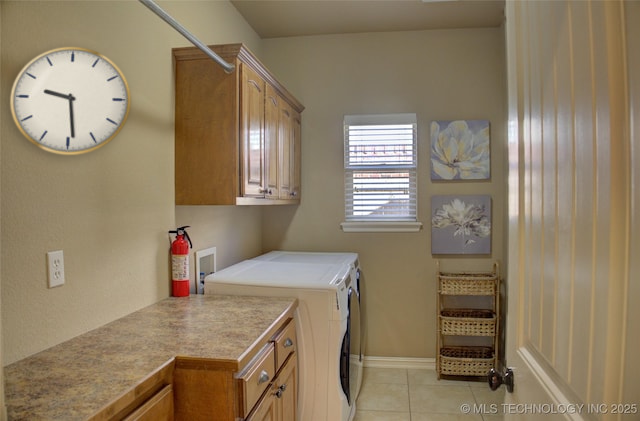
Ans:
h=9 m=29
